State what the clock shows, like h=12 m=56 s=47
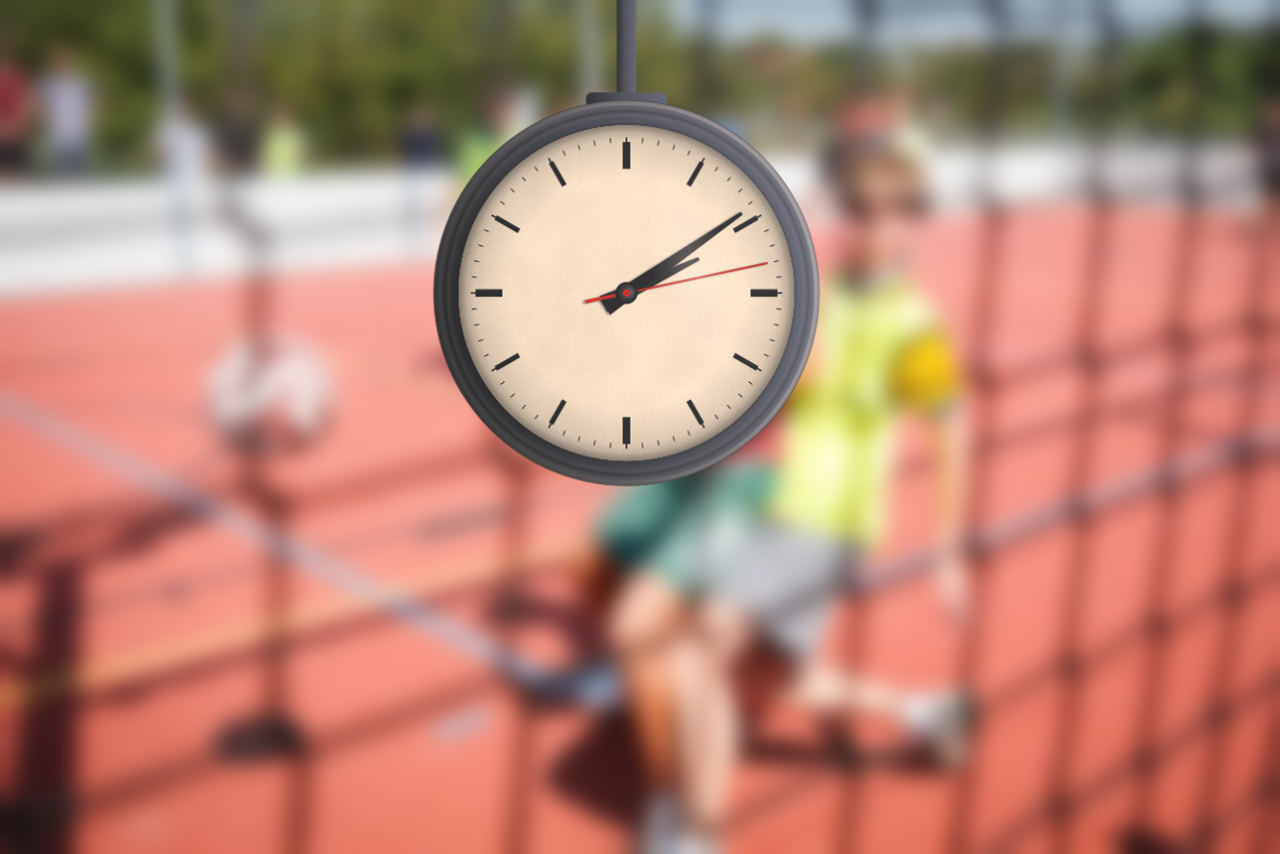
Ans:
h=2 m=9 s=13
